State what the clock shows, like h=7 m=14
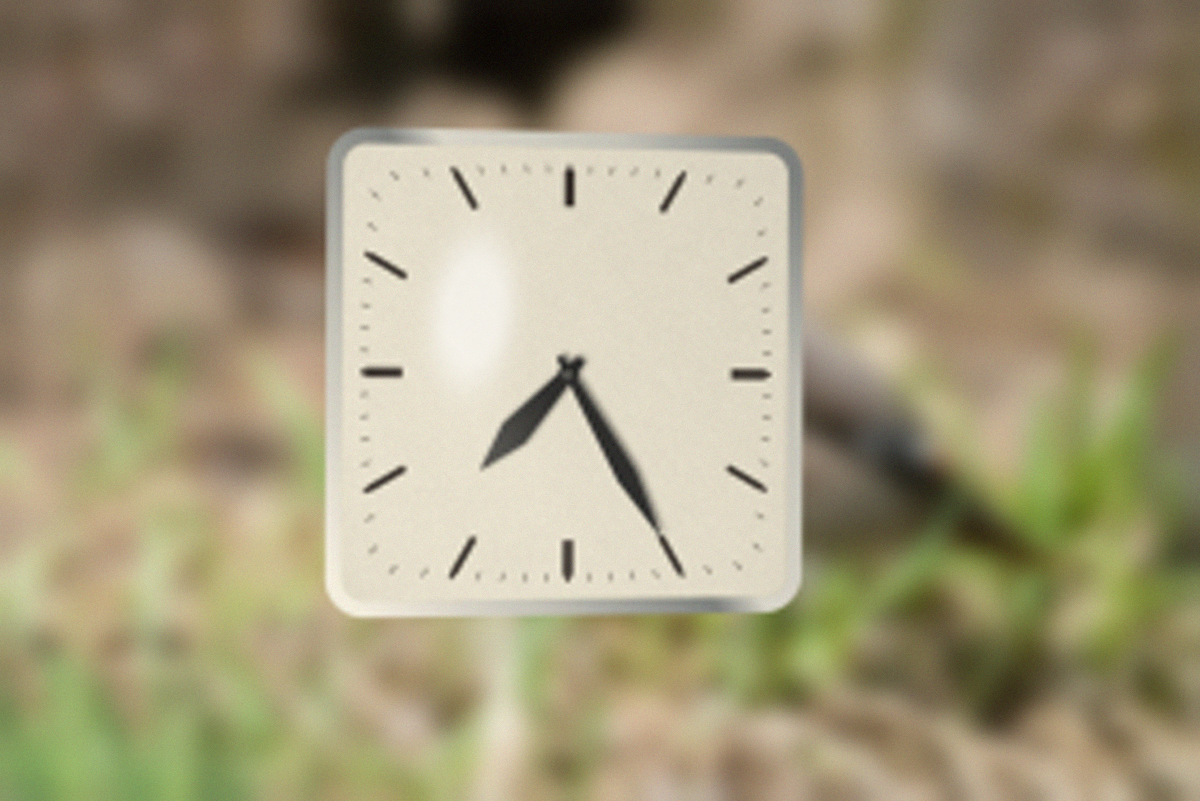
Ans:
h=7 m=25
